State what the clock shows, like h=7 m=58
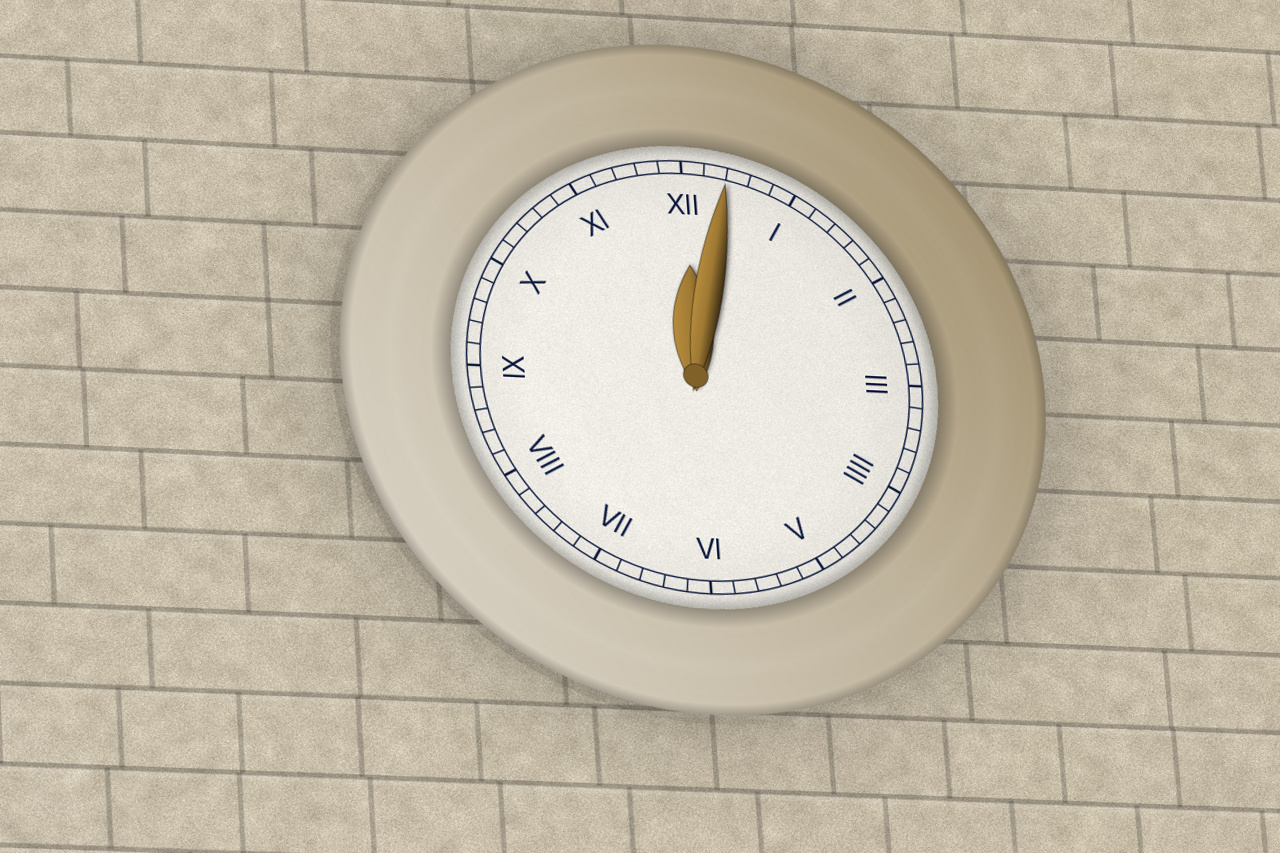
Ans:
h=12 m=2
